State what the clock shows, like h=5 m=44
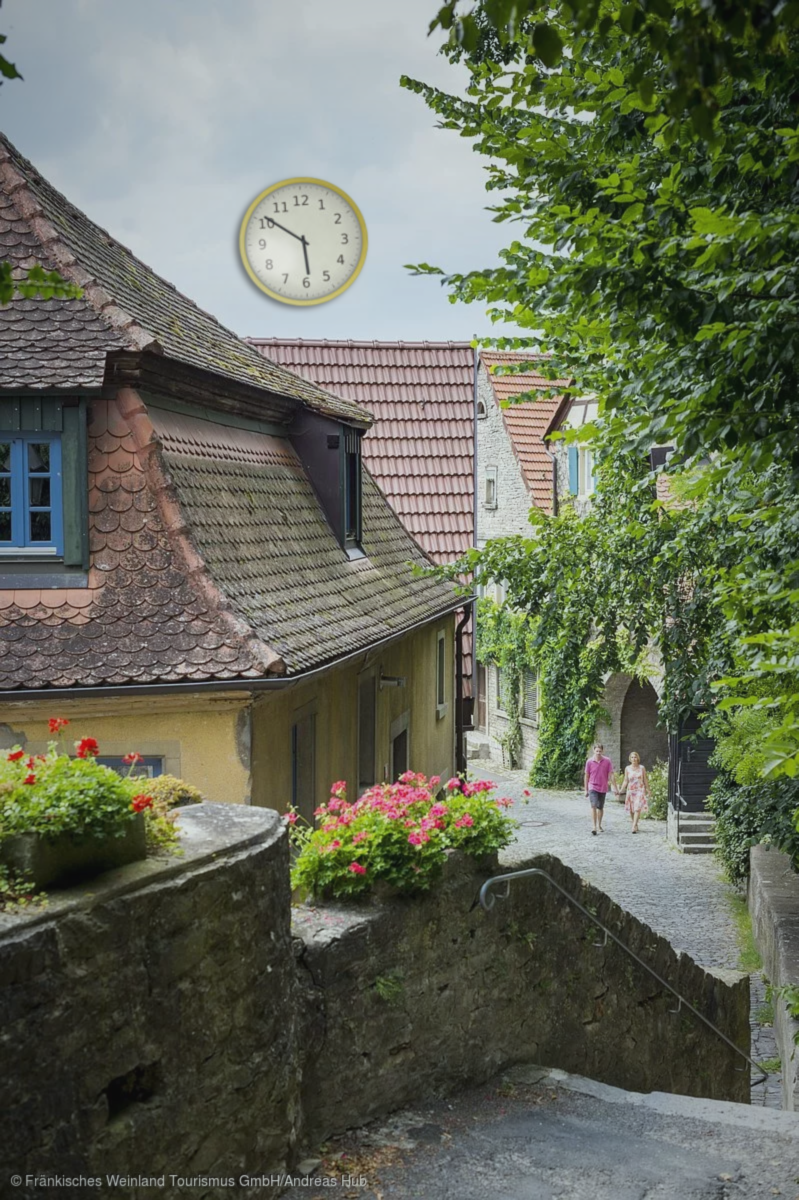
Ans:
h=5 m=51
